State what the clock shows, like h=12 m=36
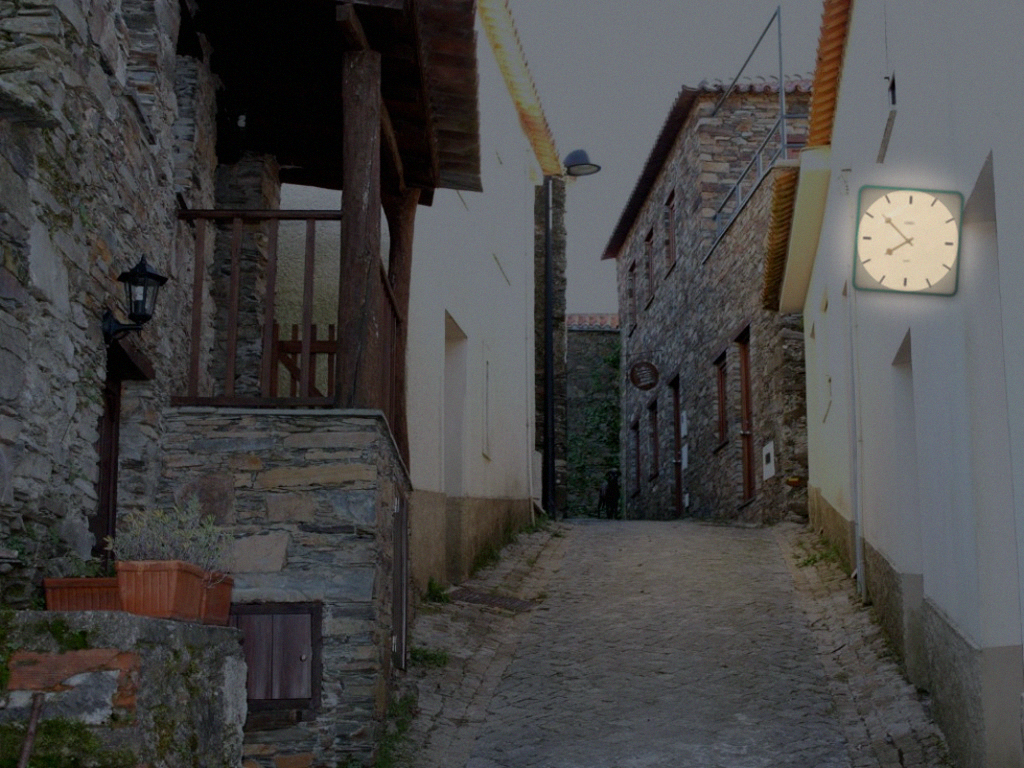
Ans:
h=7 m=52
